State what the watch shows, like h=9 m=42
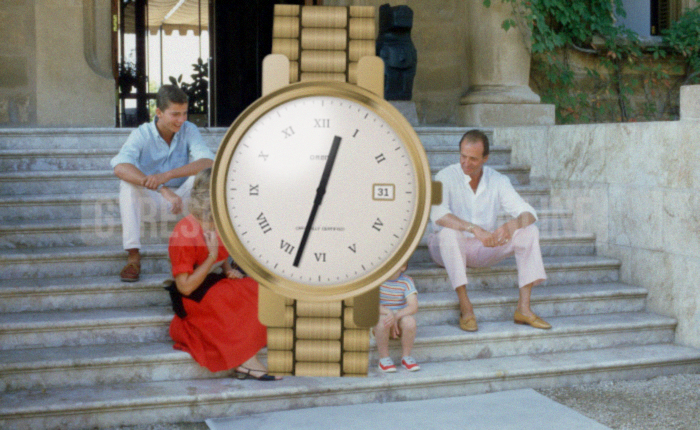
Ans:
h=12 m=33
